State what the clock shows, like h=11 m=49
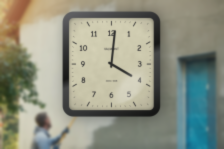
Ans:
h=4 m=1
